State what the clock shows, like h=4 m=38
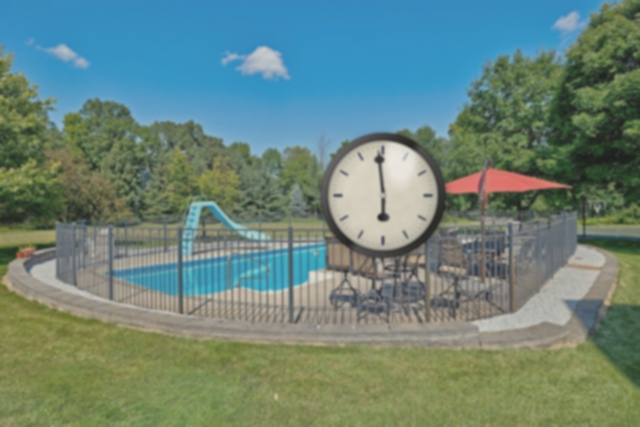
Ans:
h=5 m=59
